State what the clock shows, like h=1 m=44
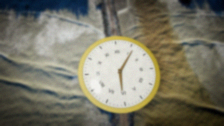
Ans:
h=6 m=6
